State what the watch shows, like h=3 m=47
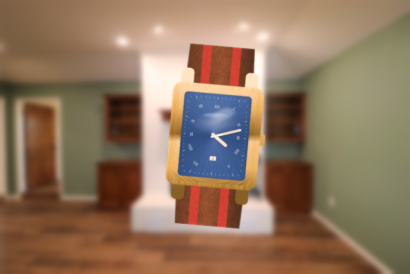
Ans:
h=4 m=12
